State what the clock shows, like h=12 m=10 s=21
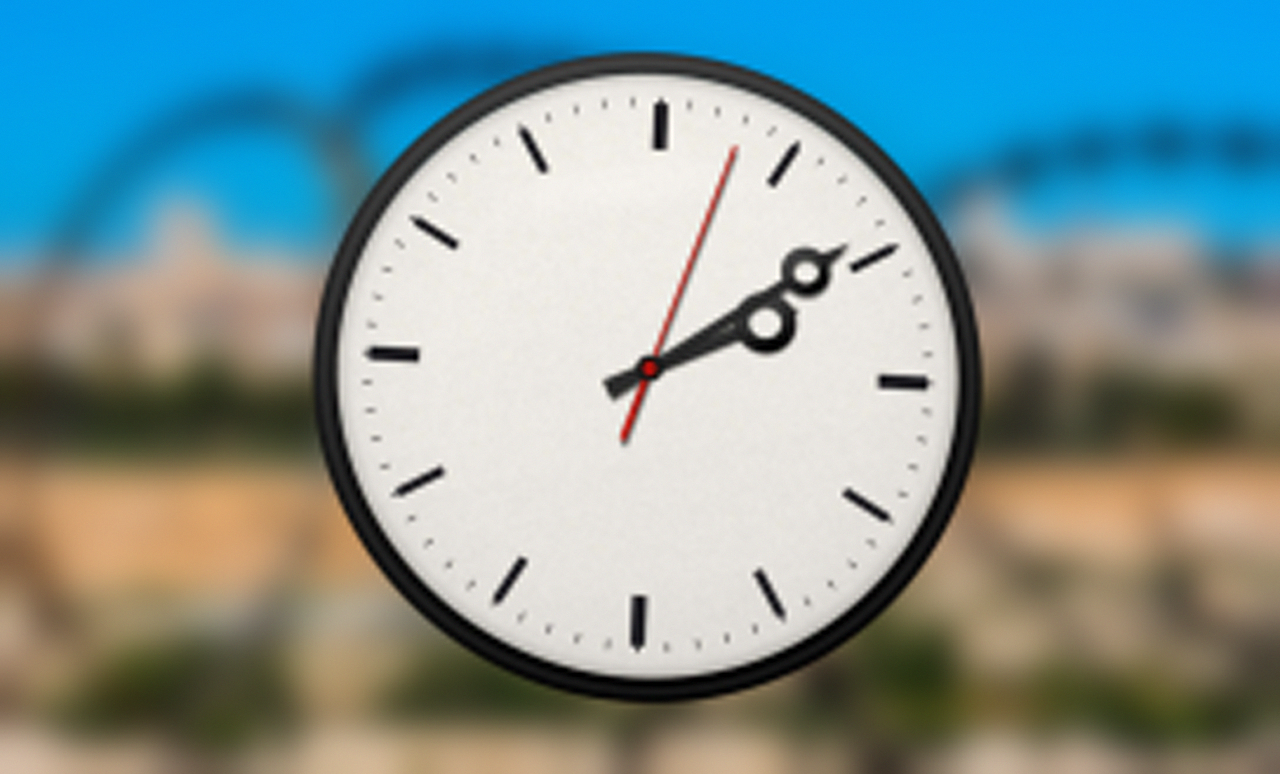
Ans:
h=2 m=9 s=3
